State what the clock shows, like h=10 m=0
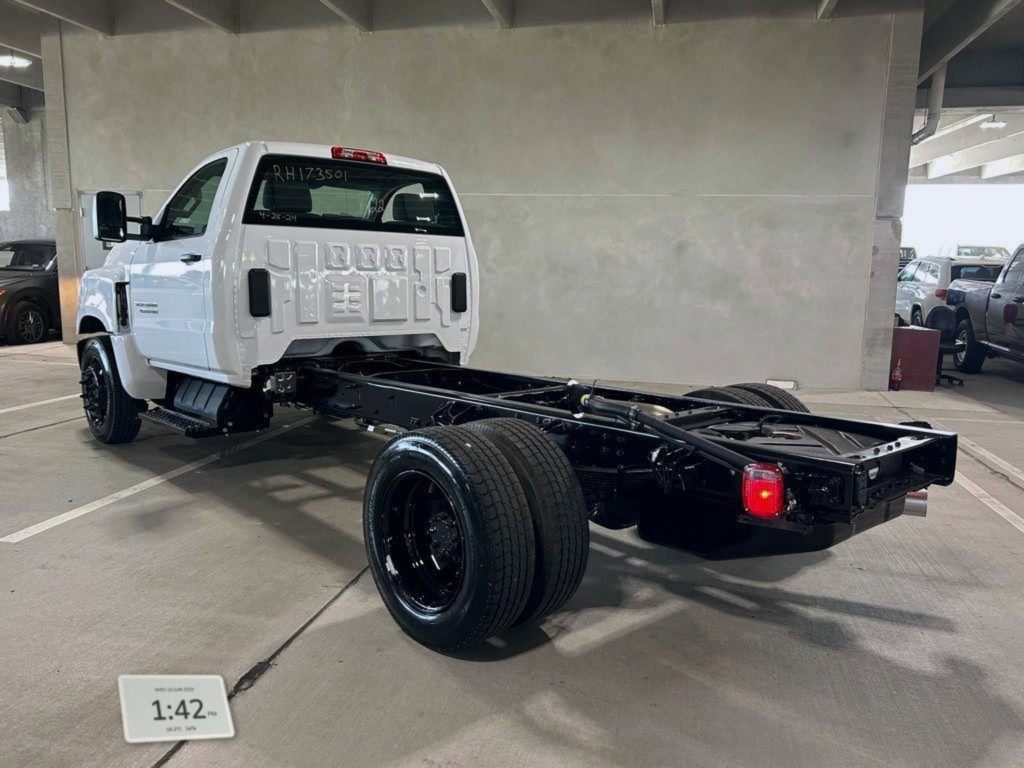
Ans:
h=1 m=42
